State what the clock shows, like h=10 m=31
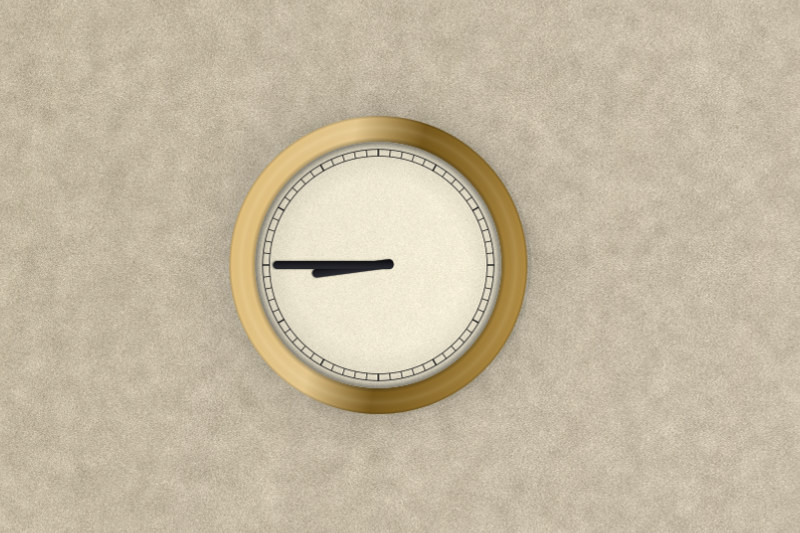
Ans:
h=8 m=45
